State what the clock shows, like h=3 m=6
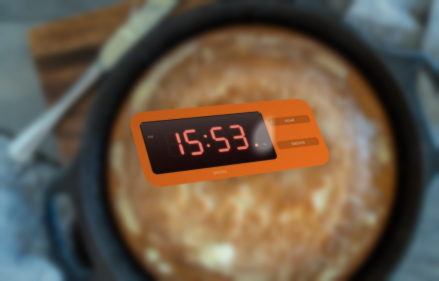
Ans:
h=15 m=53
